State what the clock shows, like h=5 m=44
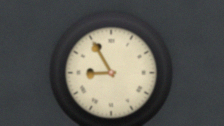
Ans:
h=8 m=55
